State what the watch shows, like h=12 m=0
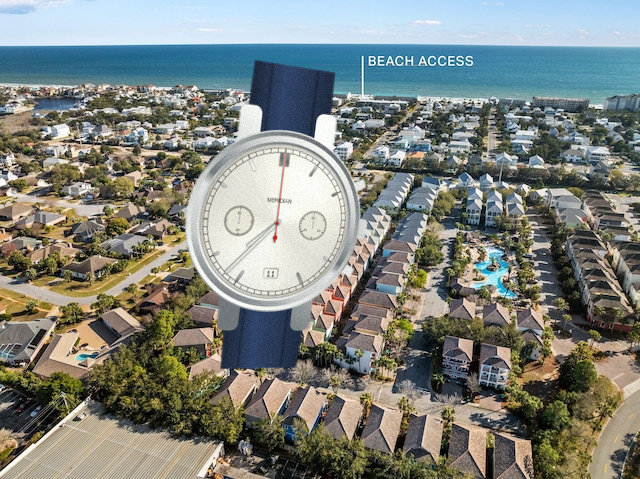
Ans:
h=7 m=37
